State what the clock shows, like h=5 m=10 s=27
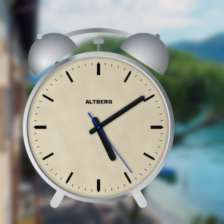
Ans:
h=5 m=9 s=24
